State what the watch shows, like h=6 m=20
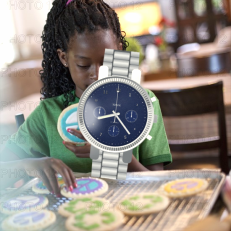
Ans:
h=8 m=23
